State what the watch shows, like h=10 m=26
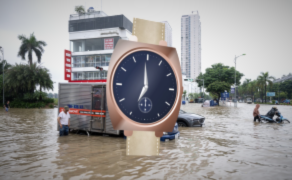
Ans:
h=6 m=59
